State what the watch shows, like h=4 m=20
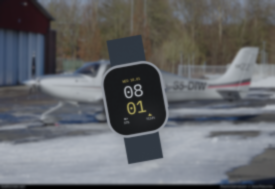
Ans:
h=8 m=1
